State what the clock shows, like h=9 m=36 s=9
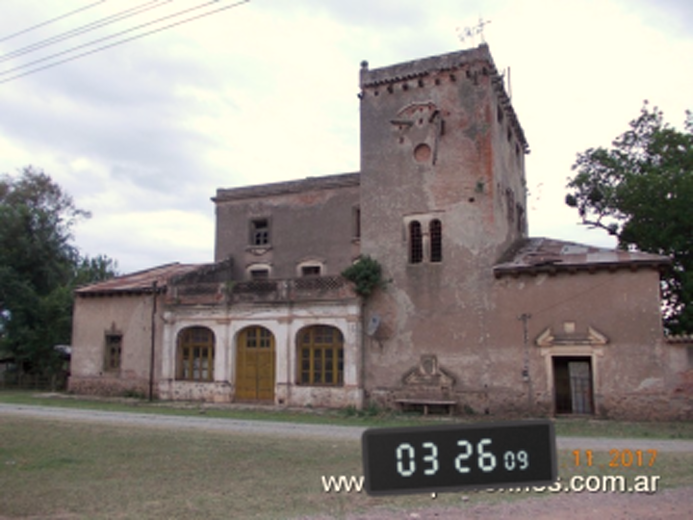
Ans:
h=3 m=26 s=9
